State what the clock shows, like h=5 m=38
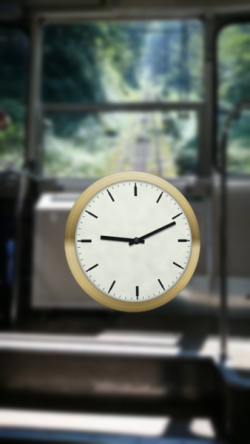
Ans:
h=9 m=11
